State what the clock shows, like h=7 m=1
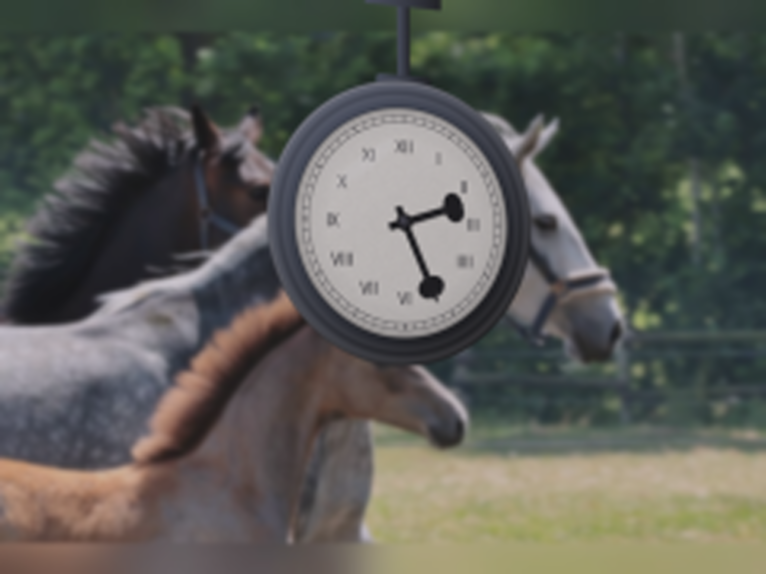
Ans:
h=2 m=26
